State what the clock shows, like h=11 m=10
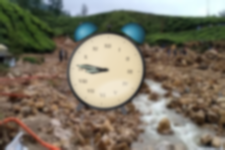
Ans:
h=8 m=46
